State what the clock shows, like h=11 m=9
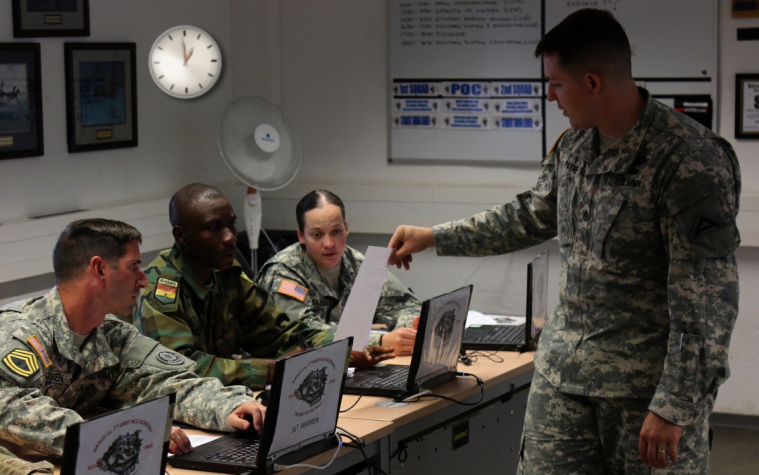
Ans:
h=12 m=59
